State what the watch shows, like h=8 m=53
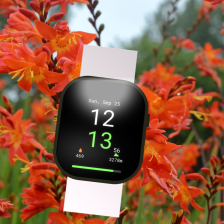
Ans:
h=12 m=13
